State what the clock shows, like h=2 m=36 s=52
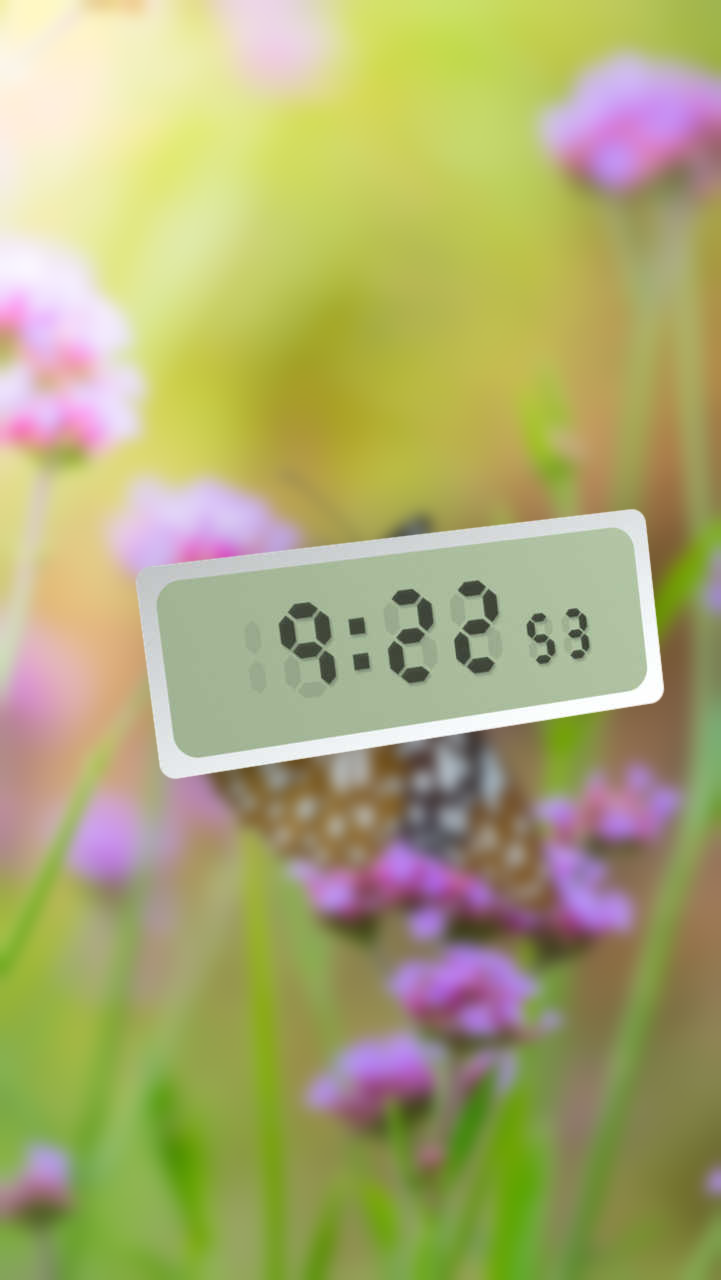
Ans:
h=9 m=22 s=53
